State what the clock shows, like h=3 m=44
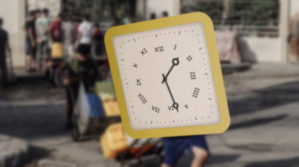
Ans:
h=1 m=28
